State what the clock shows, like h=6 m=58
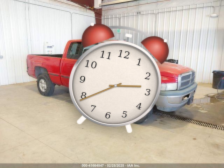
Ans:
h=2 m=39
